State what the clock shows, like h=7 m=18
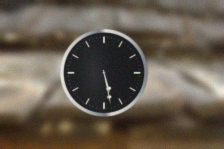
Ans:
h=5 m=28
